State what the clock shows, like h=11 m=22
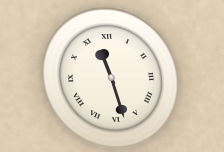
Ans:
h=11 m=28
